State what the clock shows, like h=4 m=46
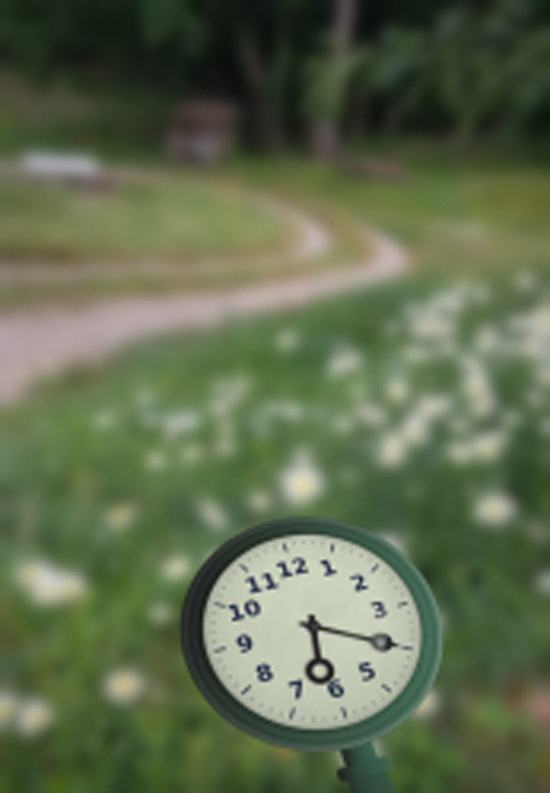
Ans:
h=6 m=20
